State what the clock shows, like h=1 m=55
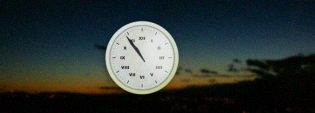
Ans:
h=10 m=54
